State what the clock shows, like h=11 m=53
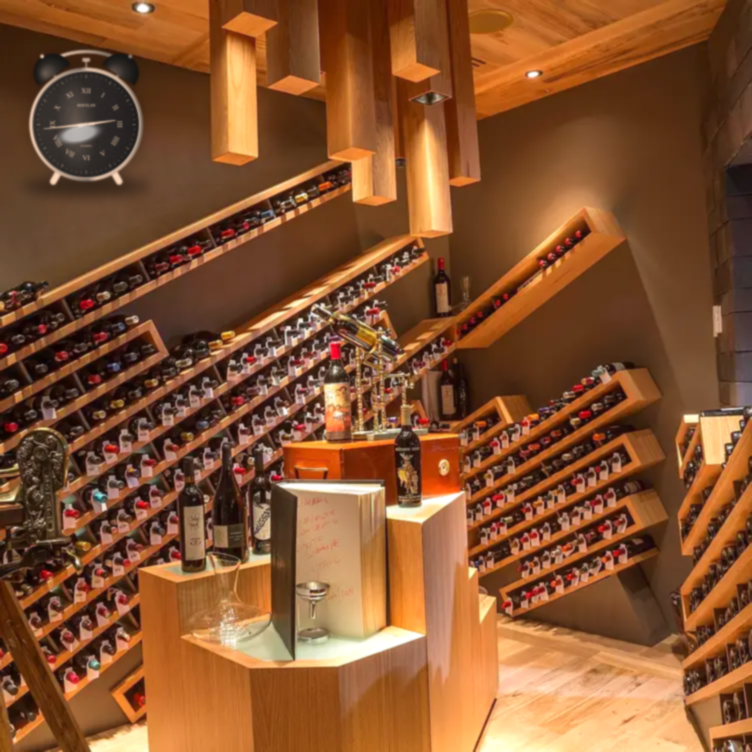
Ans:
h=2 m=44
